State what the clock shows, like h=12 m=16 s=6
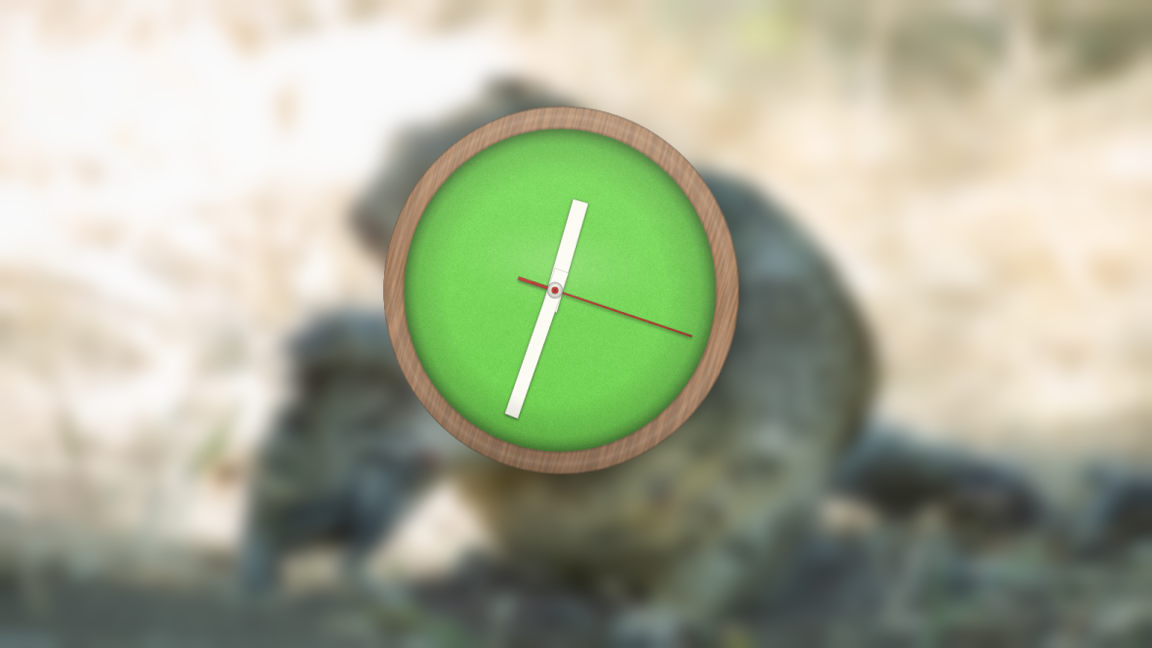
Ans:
h=12 m=33 s=18
